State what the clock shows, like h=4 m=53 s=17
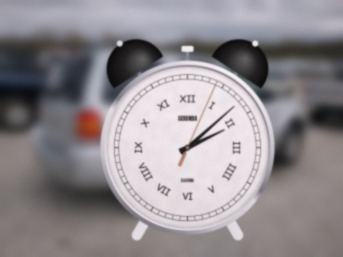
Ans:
h=2 m=8 s=4
